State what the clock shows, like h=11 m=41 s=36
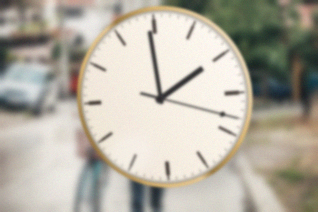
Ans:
h=1 m=59 s=18
